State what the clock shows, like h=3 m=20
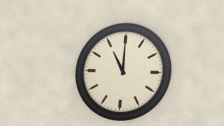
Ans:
h=11 m=0
